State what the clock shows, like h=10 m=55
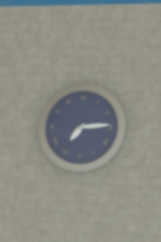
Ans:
h=7 m=14
